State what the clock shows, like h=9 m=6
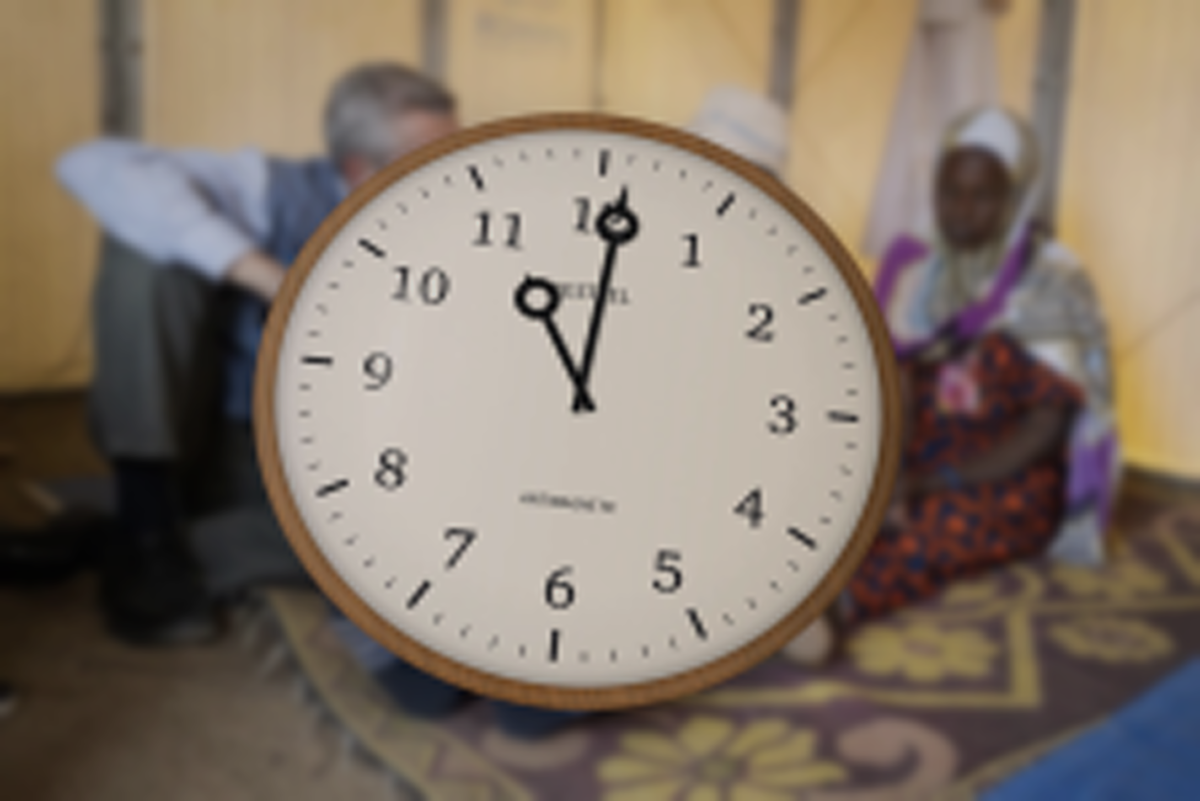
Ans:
h=11 m=1
